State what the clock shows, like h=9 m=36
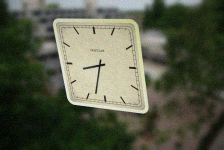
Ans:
h=8 m=33
